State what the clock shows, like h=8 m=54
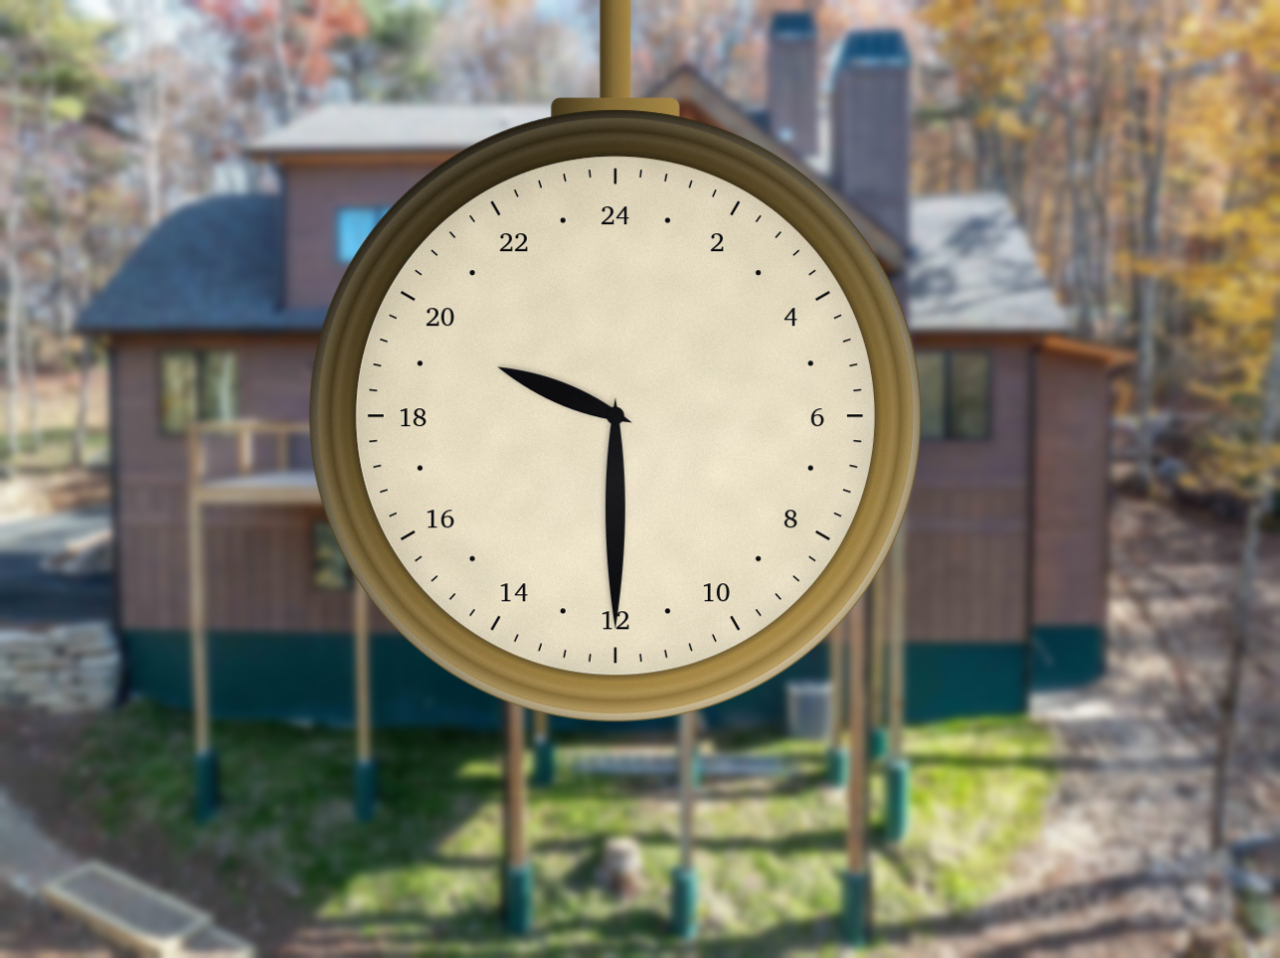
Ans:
h=19 m=30
